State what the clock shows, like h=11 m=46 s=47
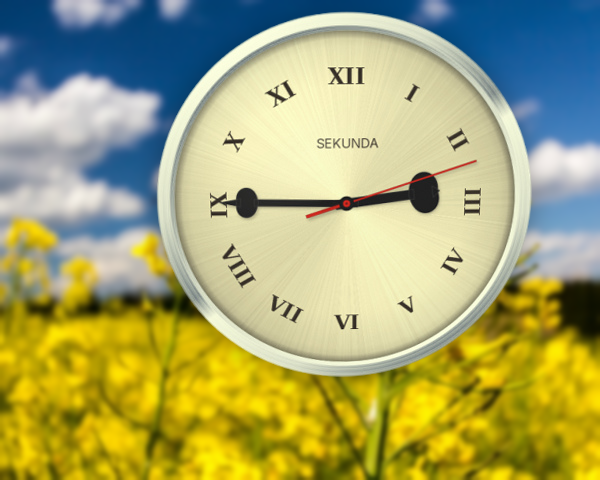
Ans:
h=2 m=45 s=12
